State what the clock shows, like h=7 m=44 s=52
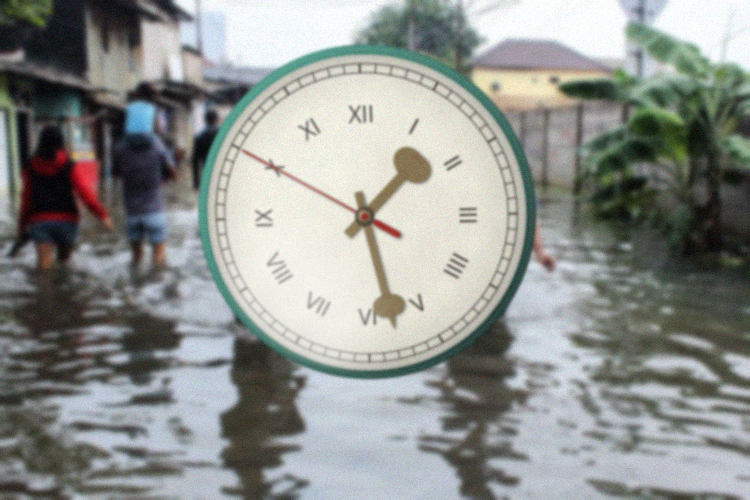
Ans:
h=1 m=27 s=50
